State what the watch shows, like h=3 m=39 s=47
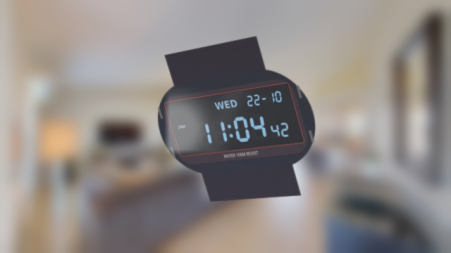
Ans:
h=11 m=4 s=42
